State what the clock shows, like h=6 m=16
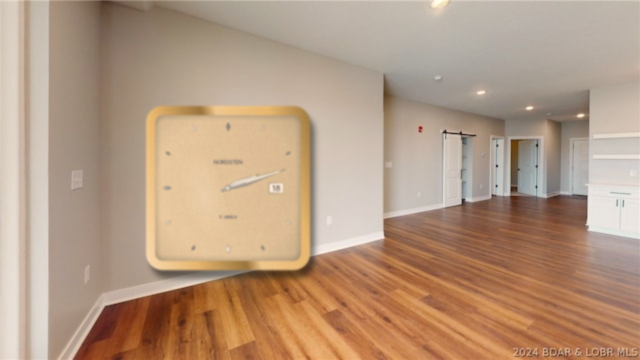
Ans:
h=2 m=12
